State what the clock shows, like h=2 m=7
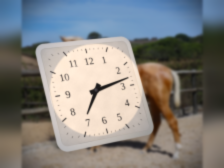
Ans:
h=7 m=13
